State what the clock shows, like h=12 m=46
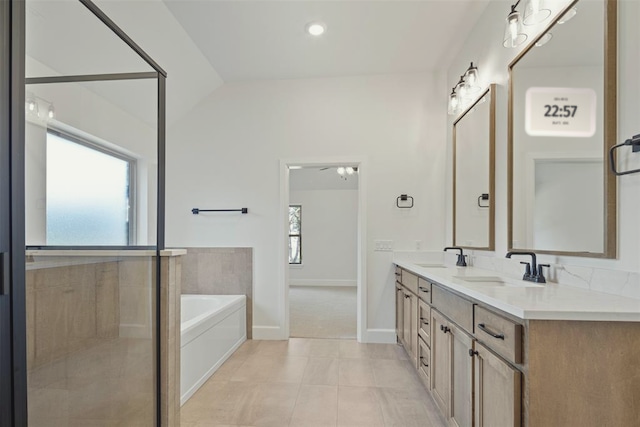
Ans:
h=22 m=57
